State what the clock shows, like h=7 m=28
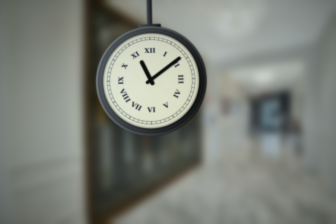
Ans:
h=11 m=9
